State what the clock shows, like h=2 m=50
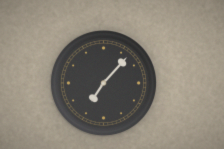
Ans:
h=7 m=7
